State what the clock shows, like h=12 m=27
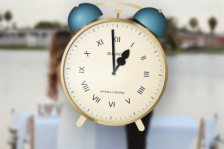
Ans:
h=12 m=59
